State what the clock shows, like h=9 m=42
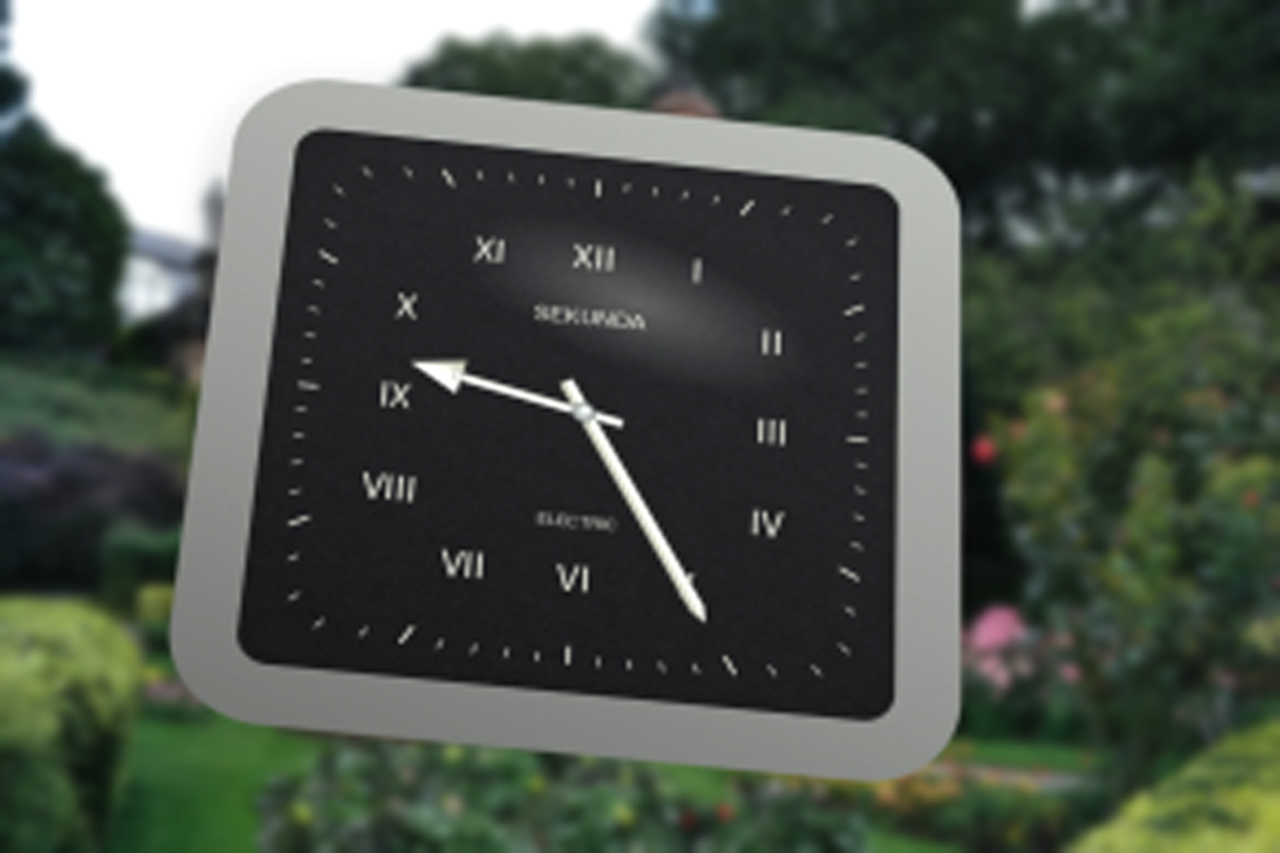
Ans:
h=9 m=25
